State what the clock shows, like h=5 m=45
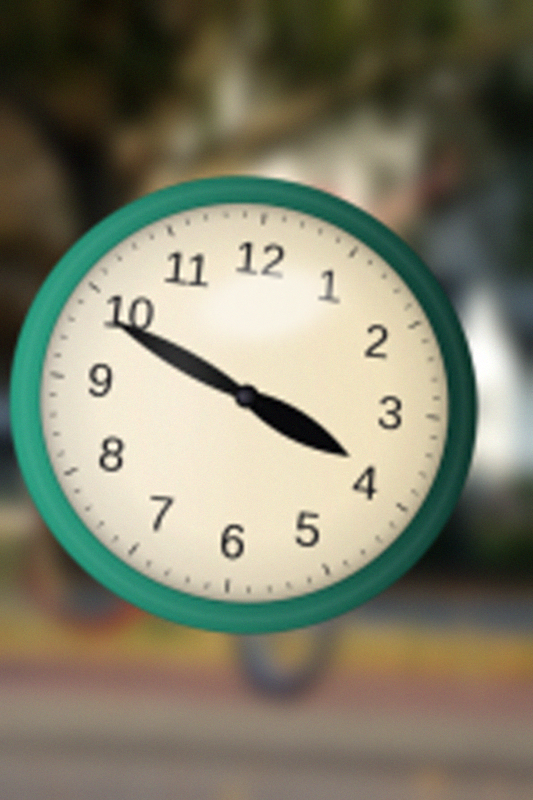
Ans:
h=3 m=49
